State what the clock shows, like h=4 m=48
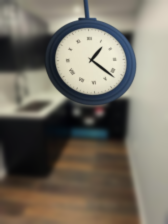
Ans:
h=1 m=22
